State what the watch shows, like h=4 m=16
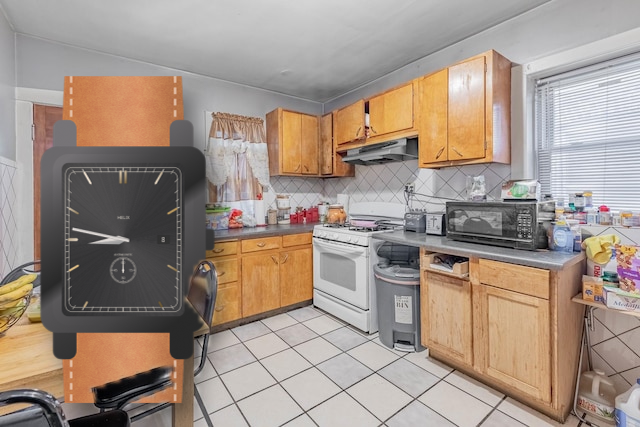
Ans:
h=8 m=47
